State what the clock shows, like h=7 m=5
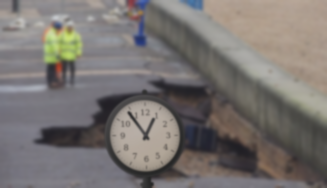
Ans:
h=12 m=54
